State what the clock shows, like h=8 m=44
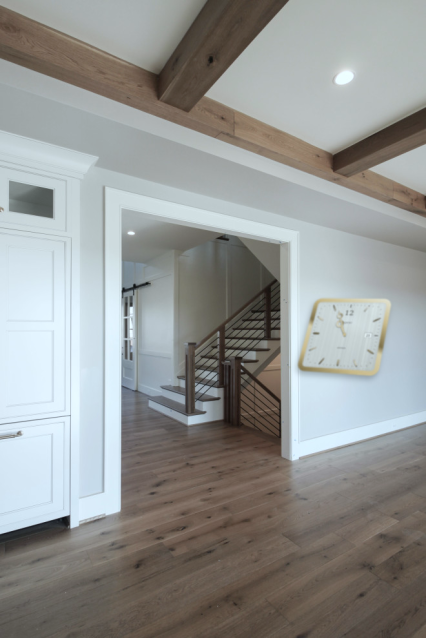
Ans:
h=10 m=56
